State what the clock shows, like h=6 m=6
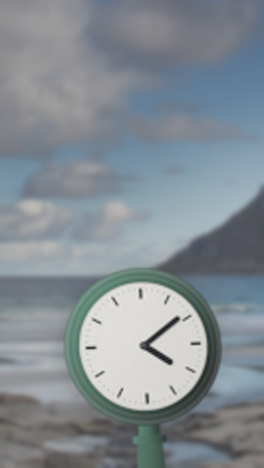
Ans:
h=4 m=9
